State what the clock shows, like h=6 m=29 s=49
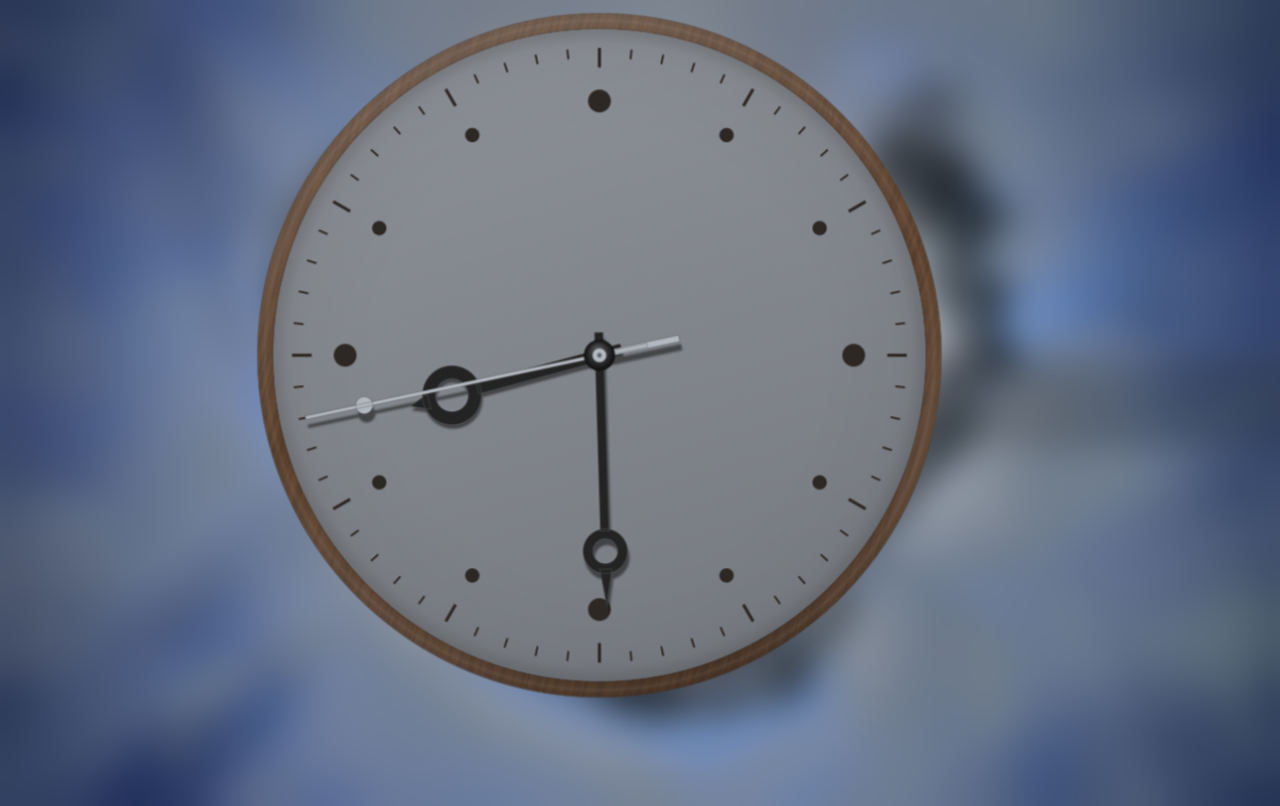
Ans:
h=8 m=29 s=43
